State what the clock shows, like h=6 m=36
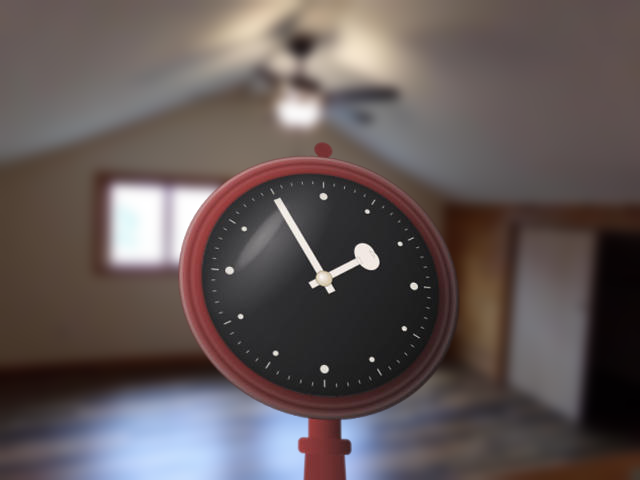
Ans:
h=1 m=55
